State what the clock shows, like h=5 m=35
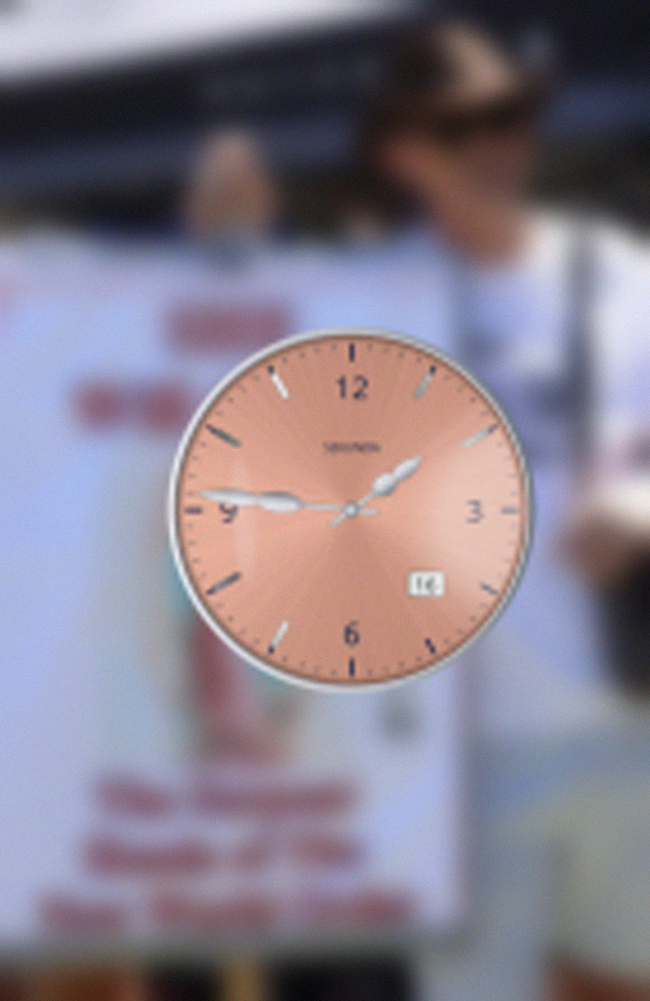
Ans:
h=1 m=46
